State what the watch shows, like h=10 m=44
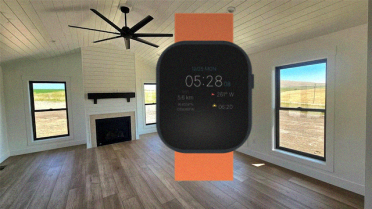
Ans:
h=5 m=28
